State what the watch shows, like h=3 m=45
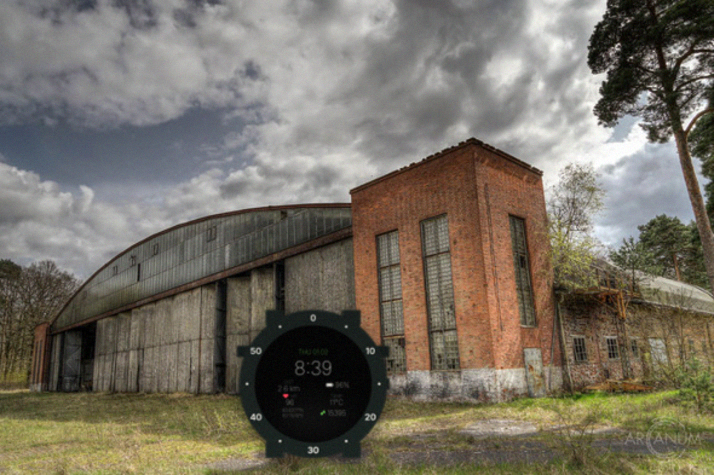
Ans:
h=8 m=39
